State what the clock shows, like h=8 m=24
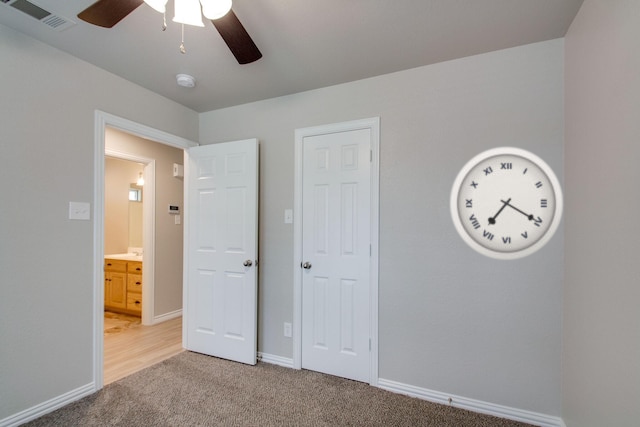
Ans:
h=7 m=20
